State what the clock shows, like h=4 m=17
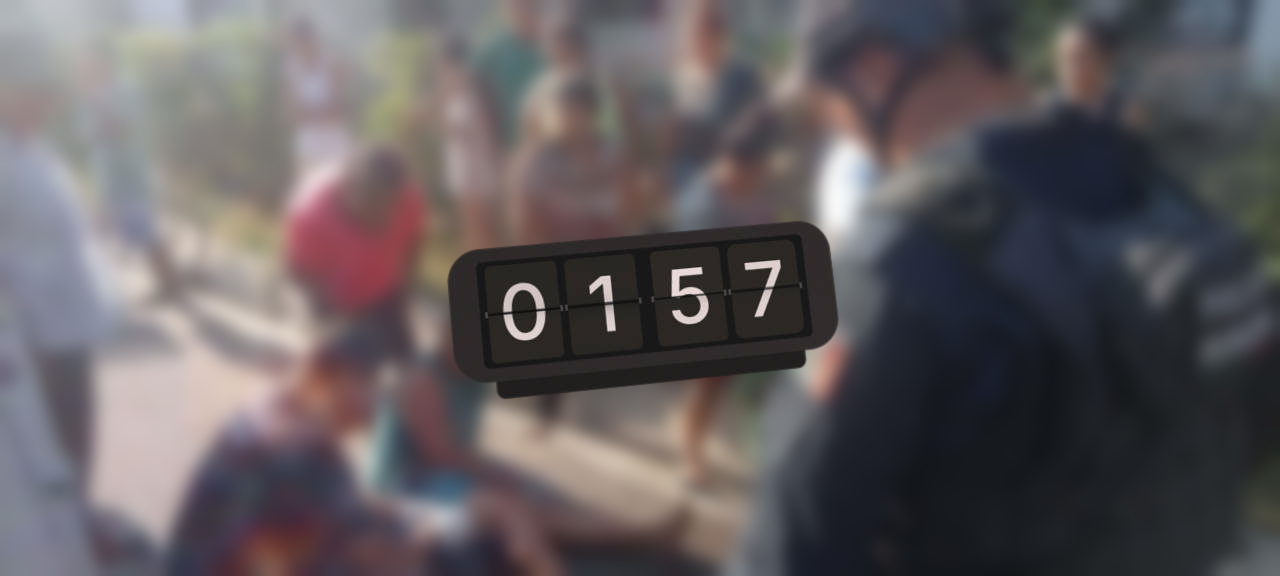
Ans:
h=1 m=57
